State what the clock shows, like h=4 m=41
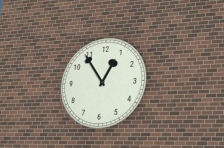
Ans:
h=12 m=54
